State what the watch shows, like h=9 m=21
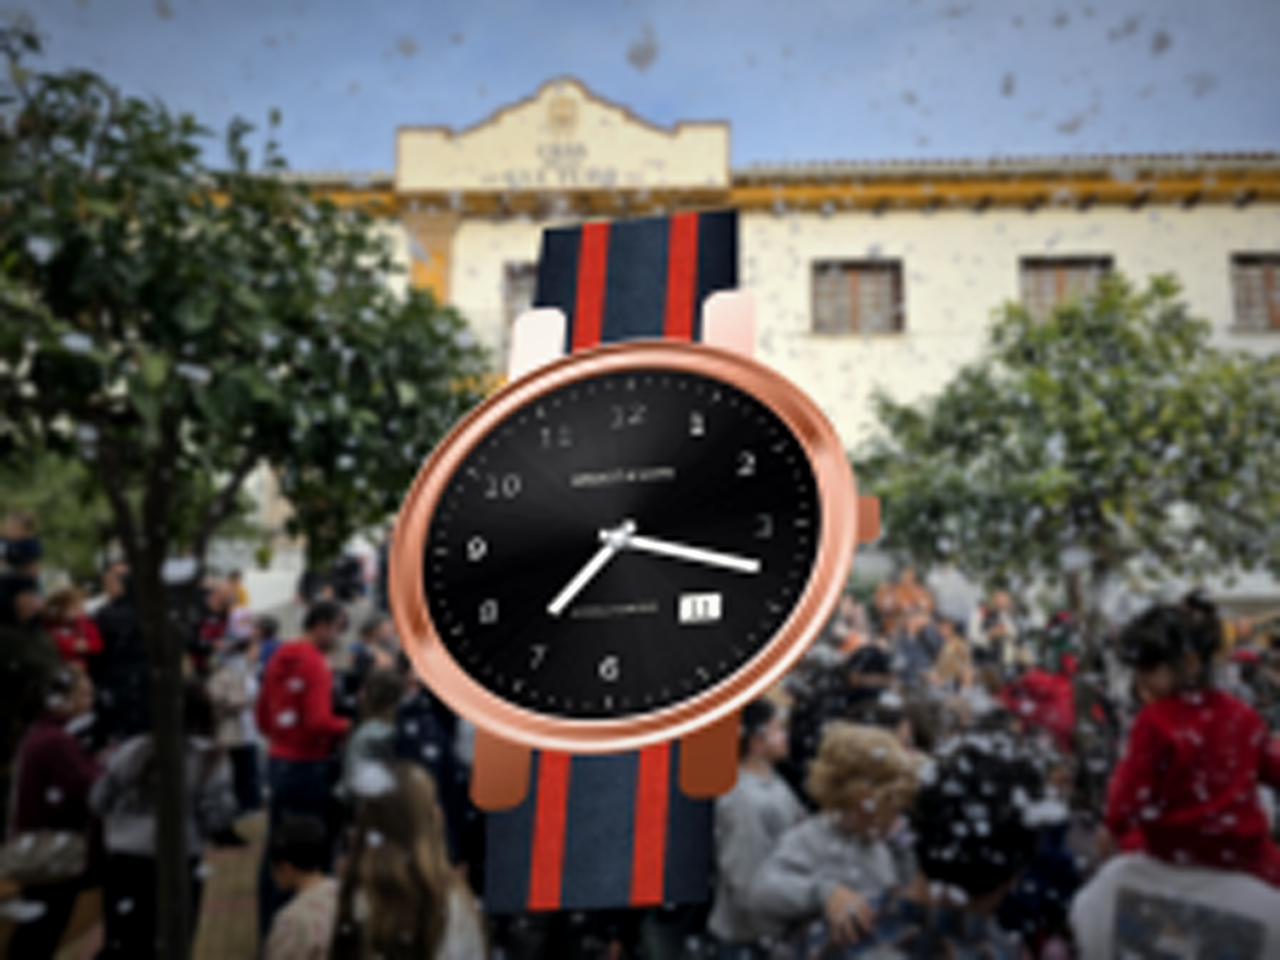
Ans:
h=7 m=18
